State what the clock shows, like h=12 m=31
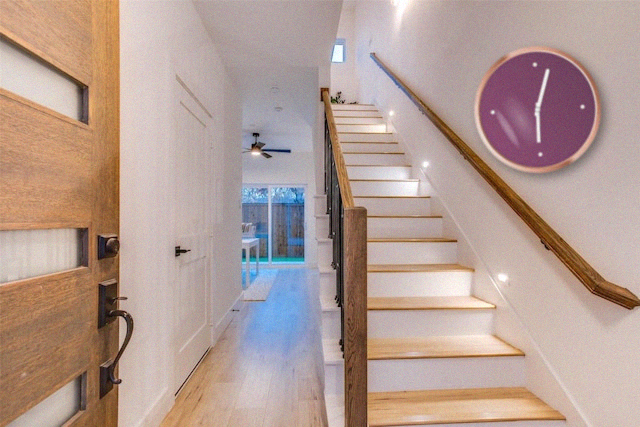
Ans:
h=6 m=3
